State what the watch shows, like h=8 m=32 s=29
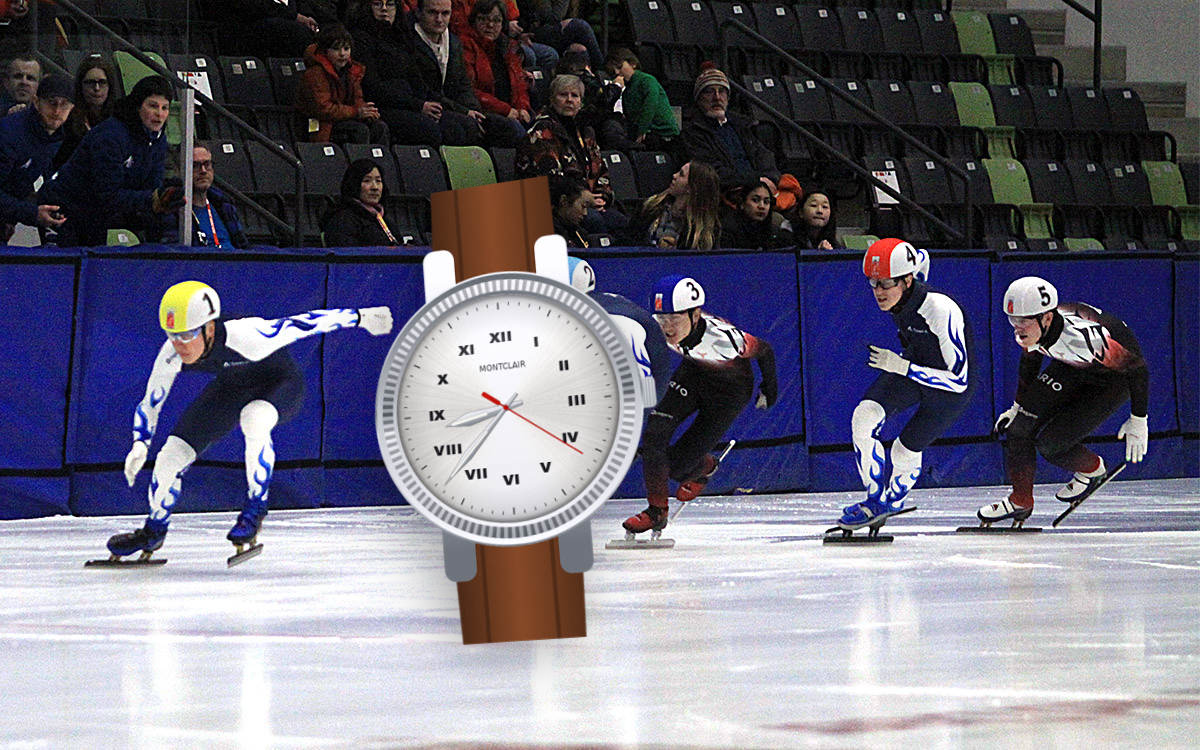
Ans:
h=8 m=37 s=21
